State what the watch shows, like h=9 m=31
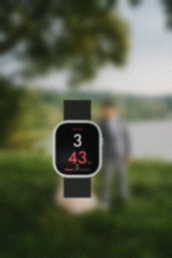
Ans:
h=3 m=43
